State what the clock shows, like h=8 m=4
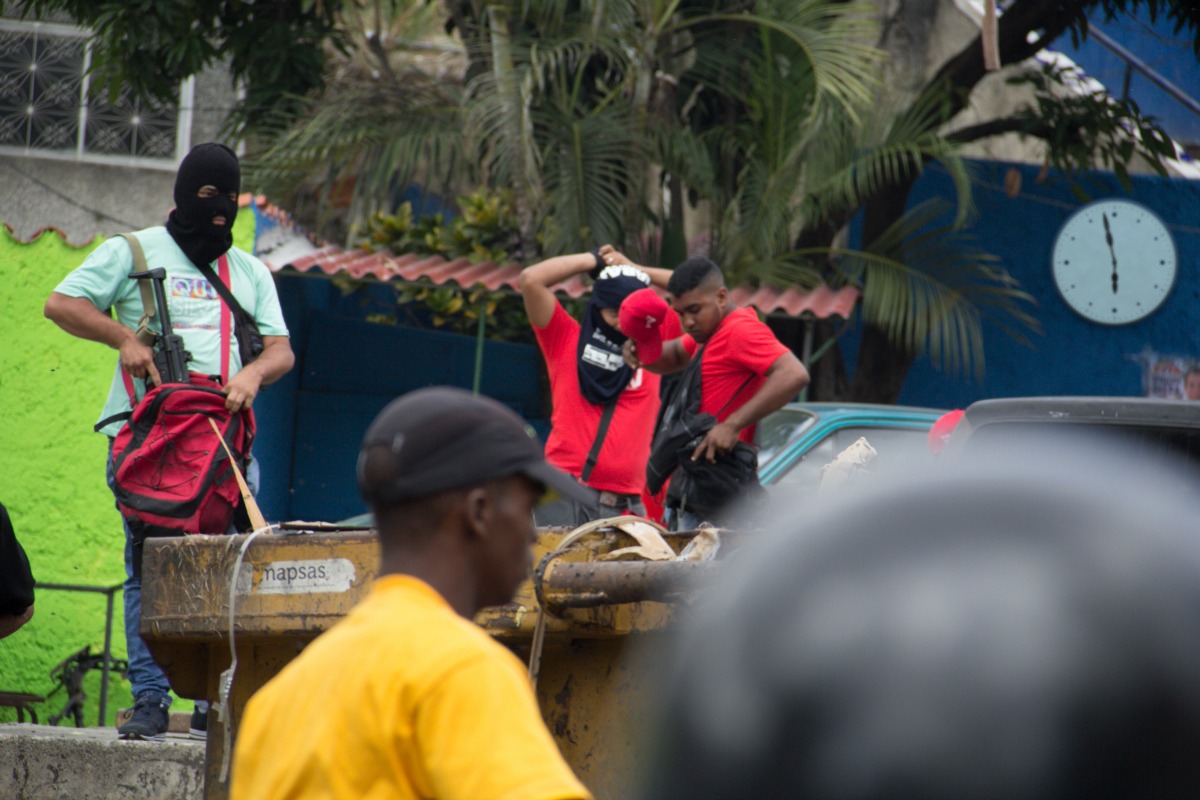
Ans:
h=5 m=58
